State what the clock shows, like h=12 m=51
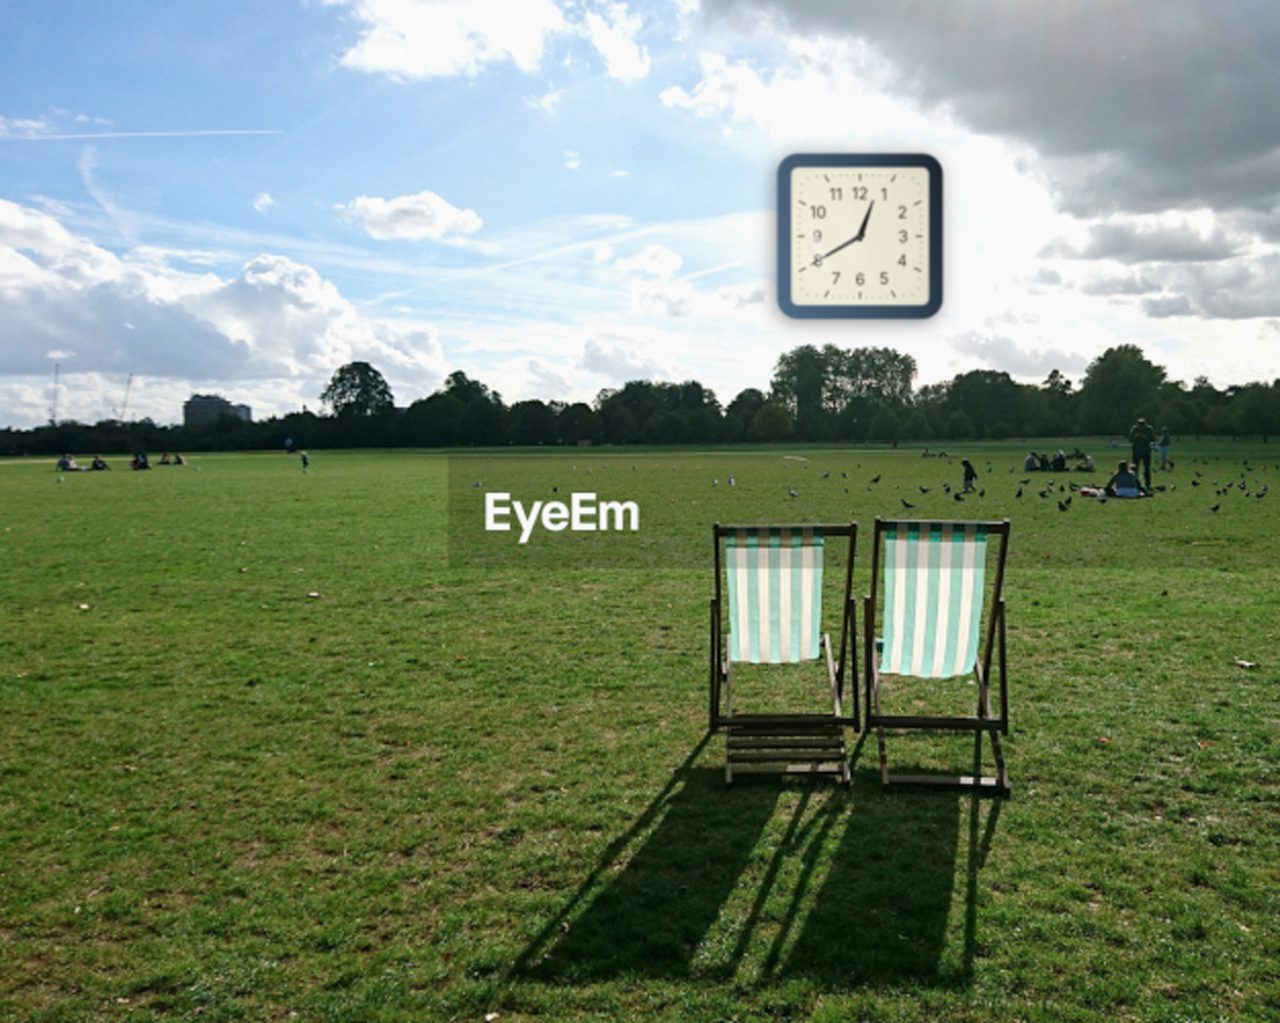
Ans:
h=12 m=40
